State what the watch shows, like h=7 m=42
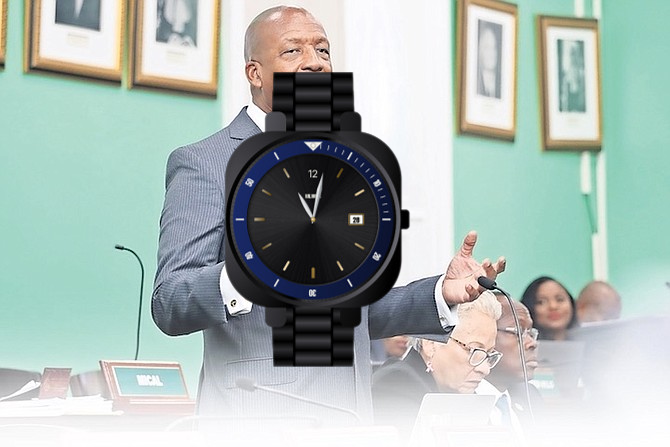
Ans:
h=11 m=2
